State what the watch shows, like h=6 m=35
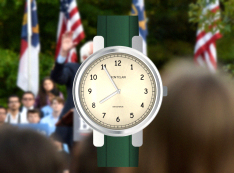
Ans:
h=7 m=55
